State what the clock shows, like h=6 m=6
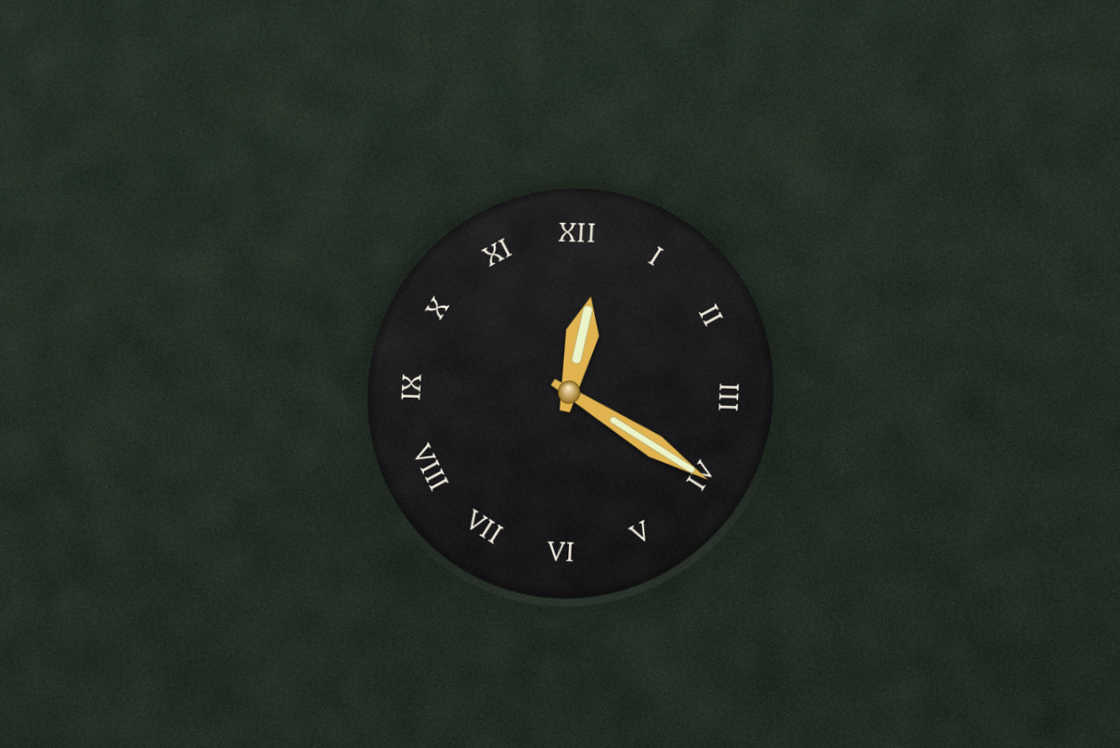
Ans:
h=12 m=20
